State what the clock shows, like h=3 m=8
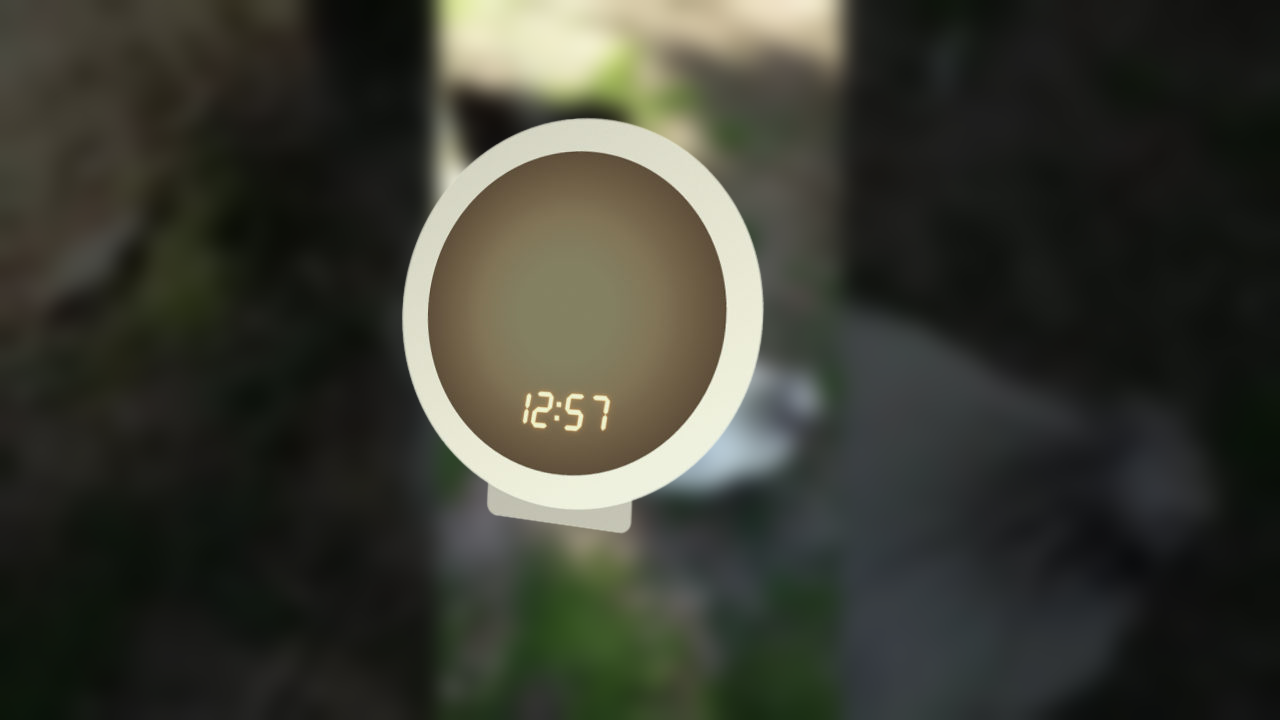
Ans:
h=12 m=57
